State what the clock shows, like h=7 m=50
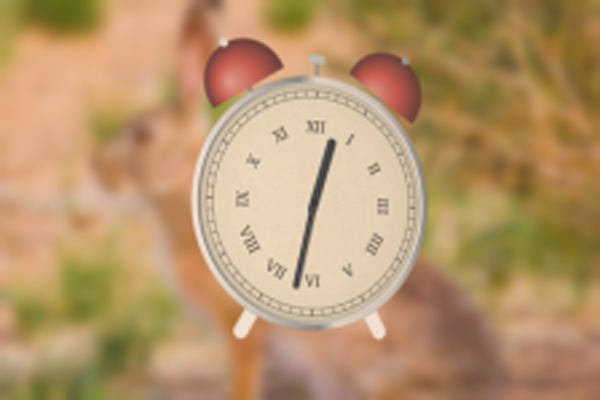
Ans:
h=12 m=32
